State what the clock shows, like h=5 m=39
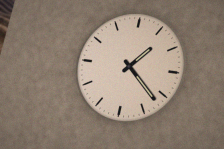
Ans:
h=1 m=22
